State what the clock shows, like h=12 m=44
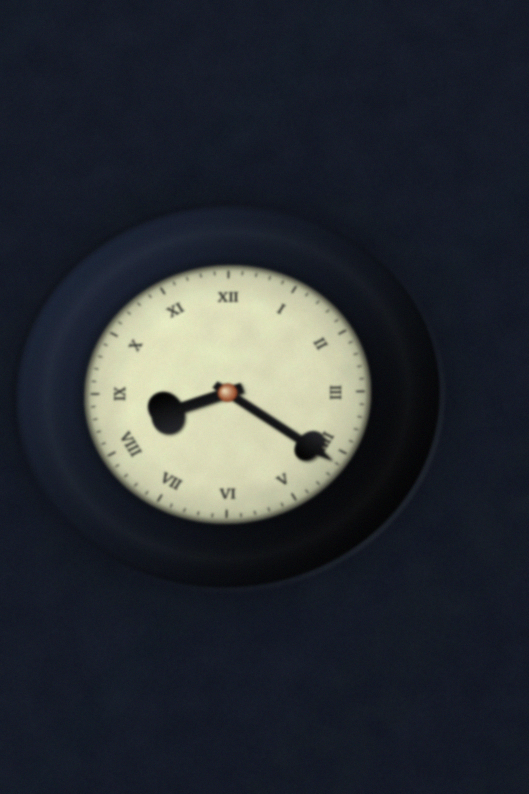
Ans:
h=8 m=21
